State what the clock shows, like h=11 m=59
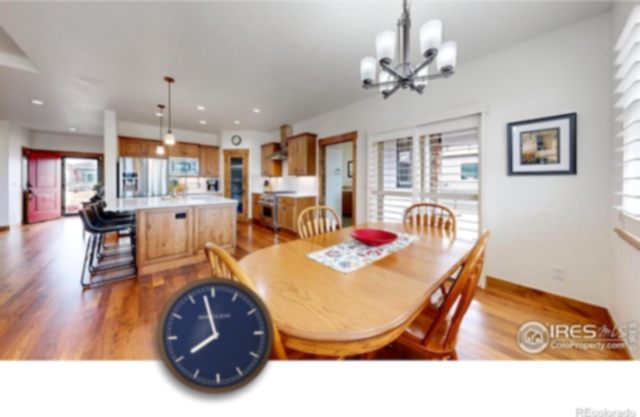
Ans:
h=7 m=58
